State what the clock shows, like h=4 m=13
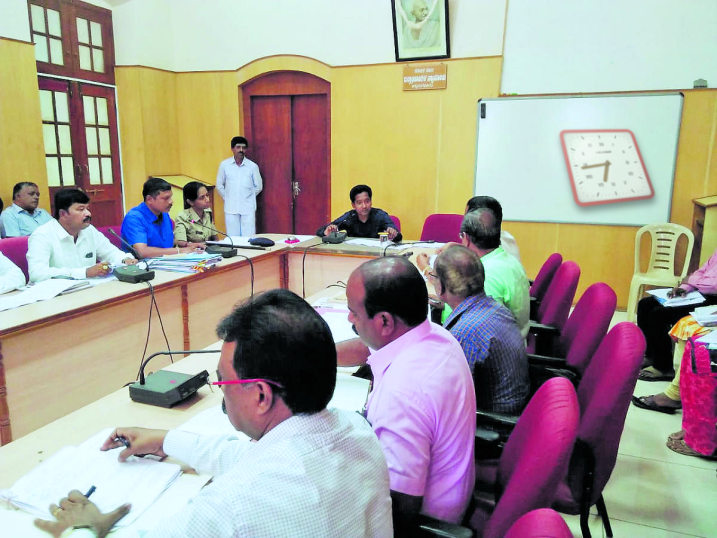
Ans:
h=6 m=44
